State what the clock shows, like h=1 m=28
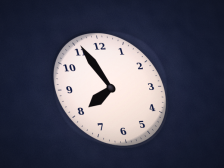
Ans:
h=7 m=56
